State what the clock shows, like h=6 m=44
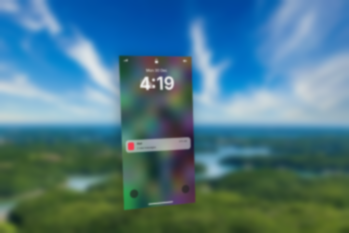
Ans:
h=4 m=19
